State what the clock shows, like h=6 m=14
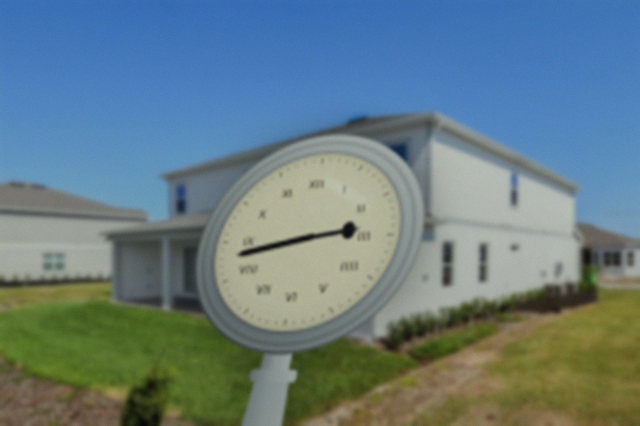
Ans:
h=2 m=43
